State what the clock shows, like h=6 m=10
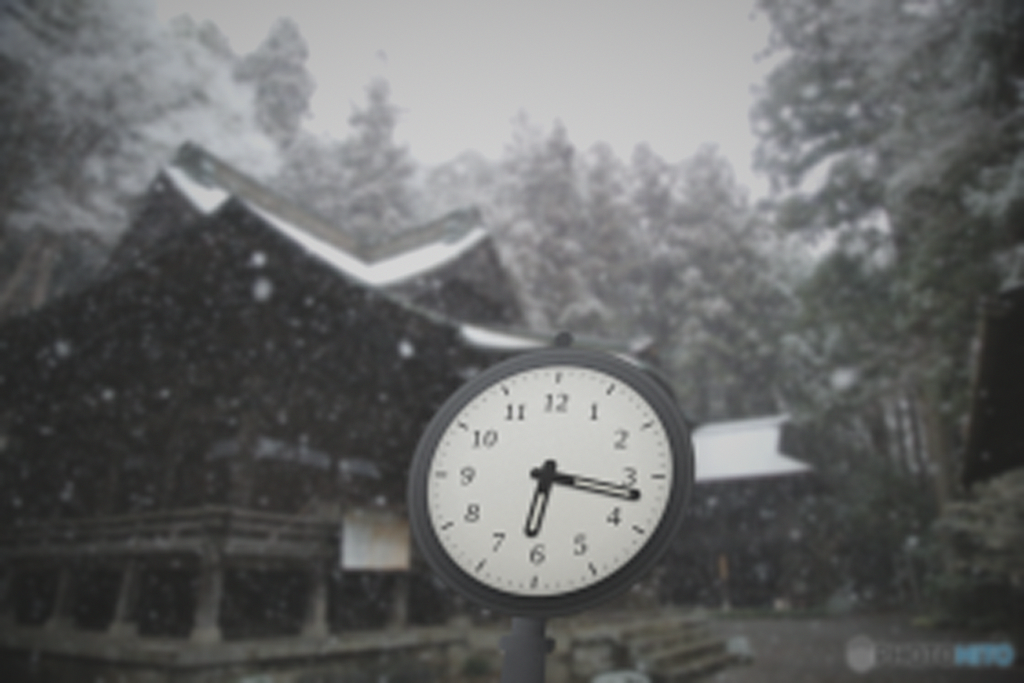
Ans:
h=6 m=17
